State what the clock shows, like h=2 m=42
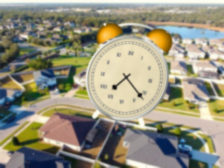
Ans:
h=7 m=22
